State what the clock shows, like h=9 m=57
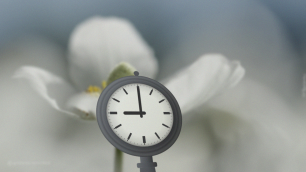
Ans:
h=9 m=0
